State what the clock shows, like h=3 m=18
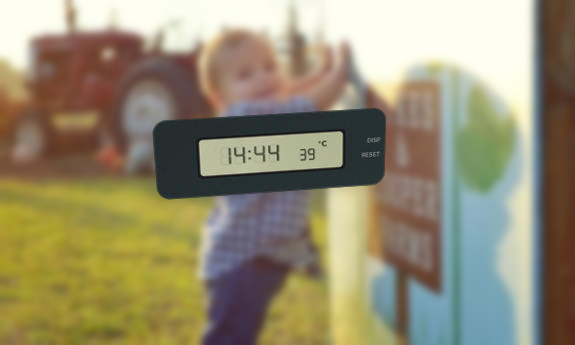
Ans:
h=14 m=44
